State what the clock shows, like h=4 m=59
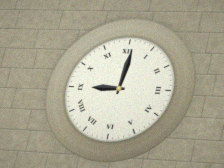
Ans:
h=9 m=1
